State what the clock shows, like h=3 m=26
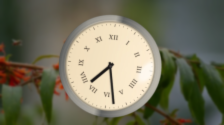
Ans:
h=7 m=28
